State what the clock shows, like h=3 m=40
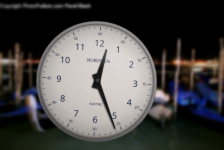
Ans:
h=12 m=26
